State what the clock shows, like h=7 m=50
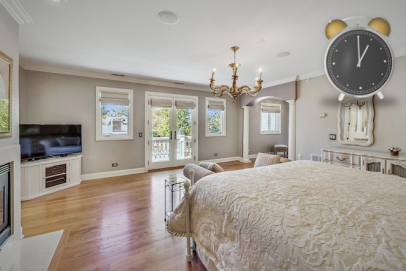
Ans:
h=1 m=0
